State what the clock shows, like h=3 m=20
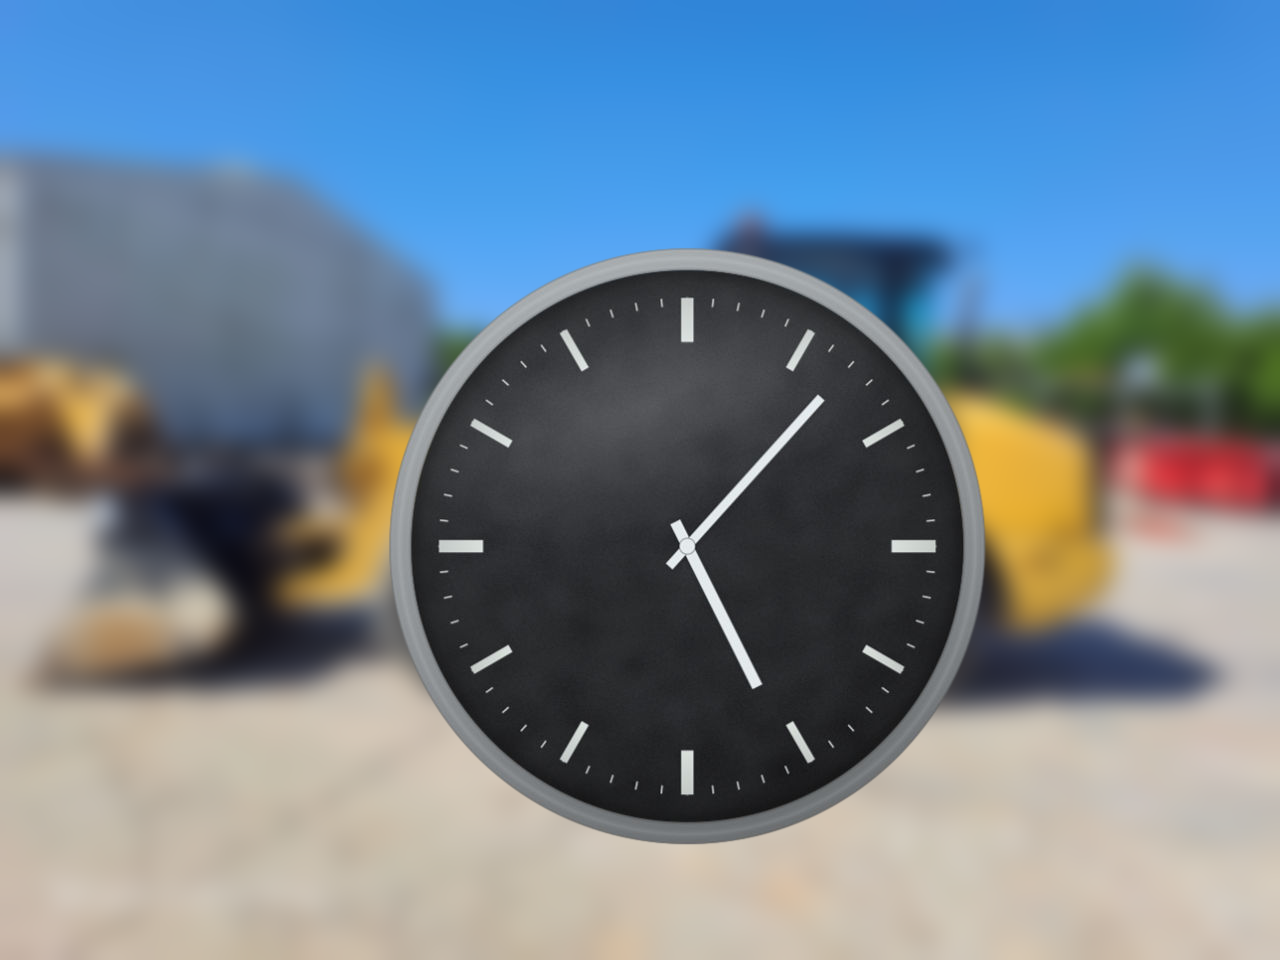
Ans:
h=5 m=7
